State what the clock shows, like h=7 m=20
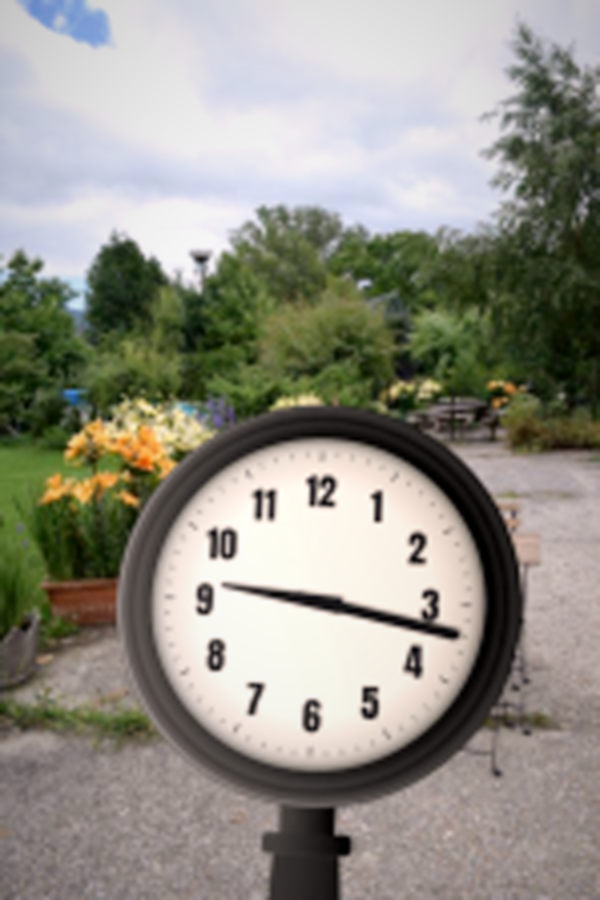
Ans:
h=9 m=17
